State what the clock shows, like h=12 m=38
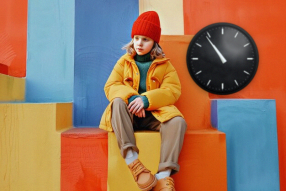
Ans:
h=10 m=54
